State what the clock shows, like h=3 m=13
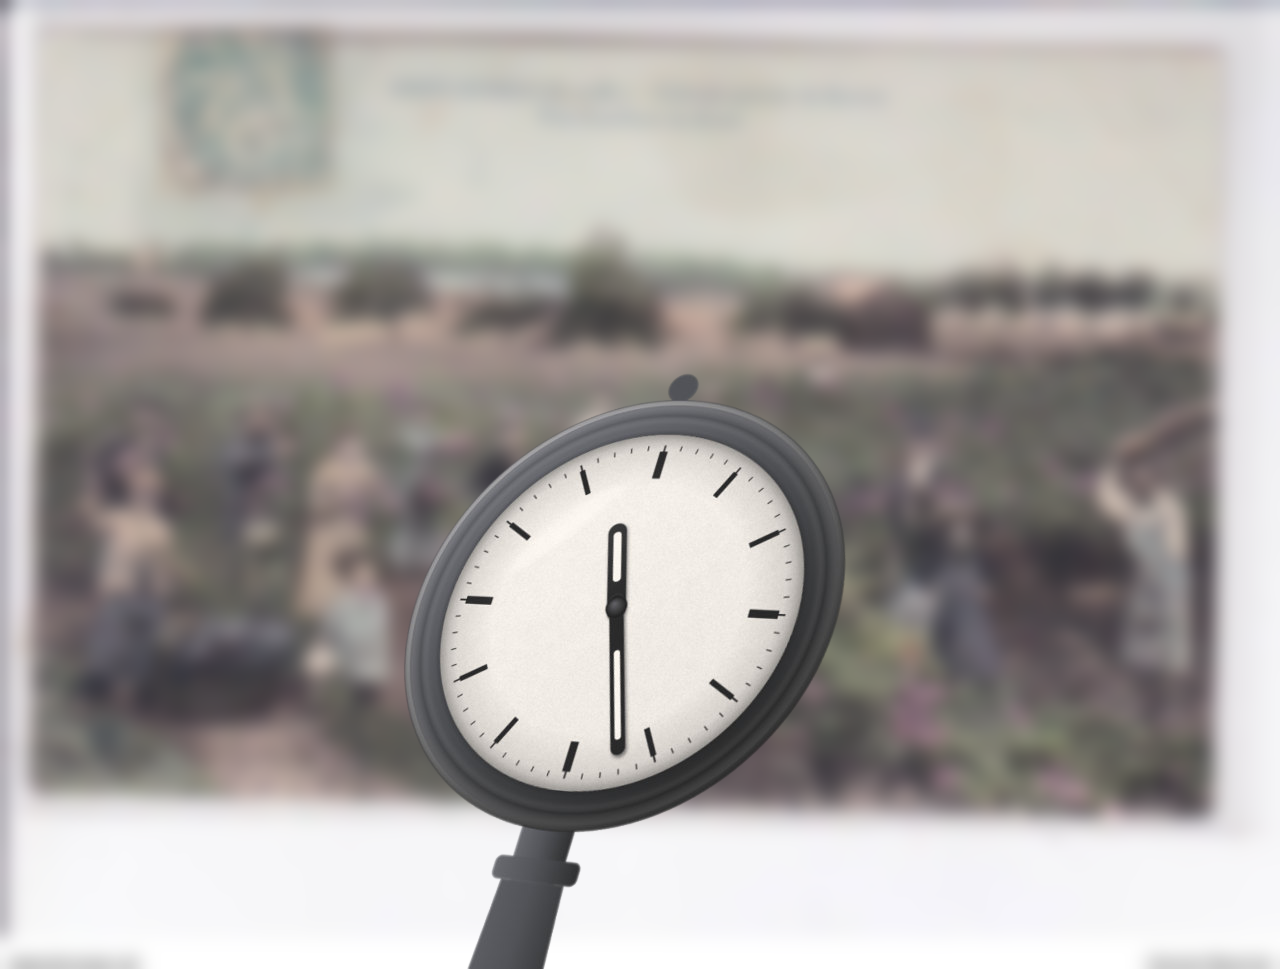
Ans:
h=11 m=27
